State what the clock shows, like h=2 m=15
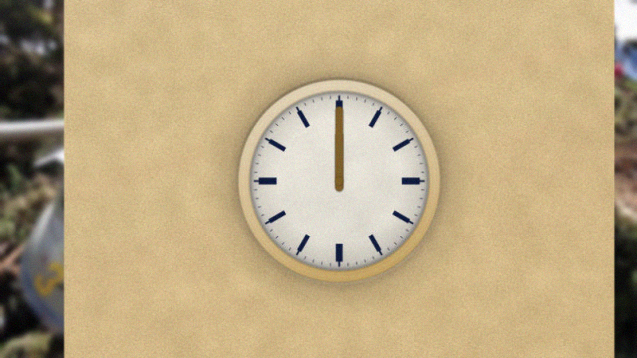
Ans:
h=12 m=0
